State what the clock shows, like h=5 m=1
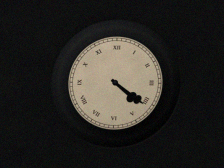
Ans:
h=4 m=21
